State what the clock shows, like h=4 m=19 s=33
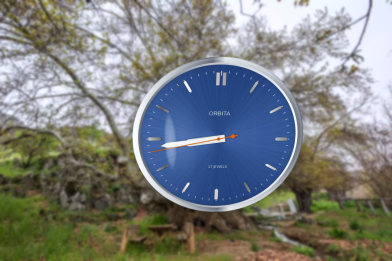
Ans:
h=8 m=43 s=43
